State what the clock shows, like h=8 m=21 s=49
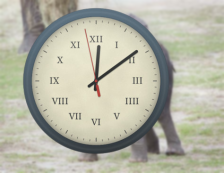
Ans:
h=12 m=8 s=58
